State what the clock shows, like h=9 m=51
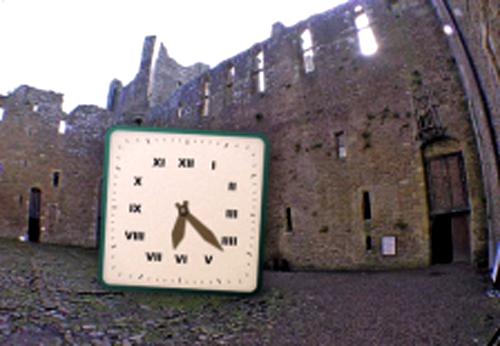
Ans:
h=6 m=22
